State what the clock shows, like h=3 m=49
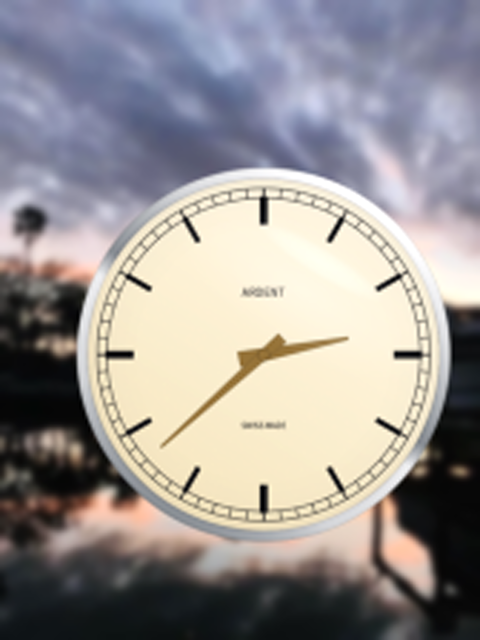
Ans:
h=2 m=38
